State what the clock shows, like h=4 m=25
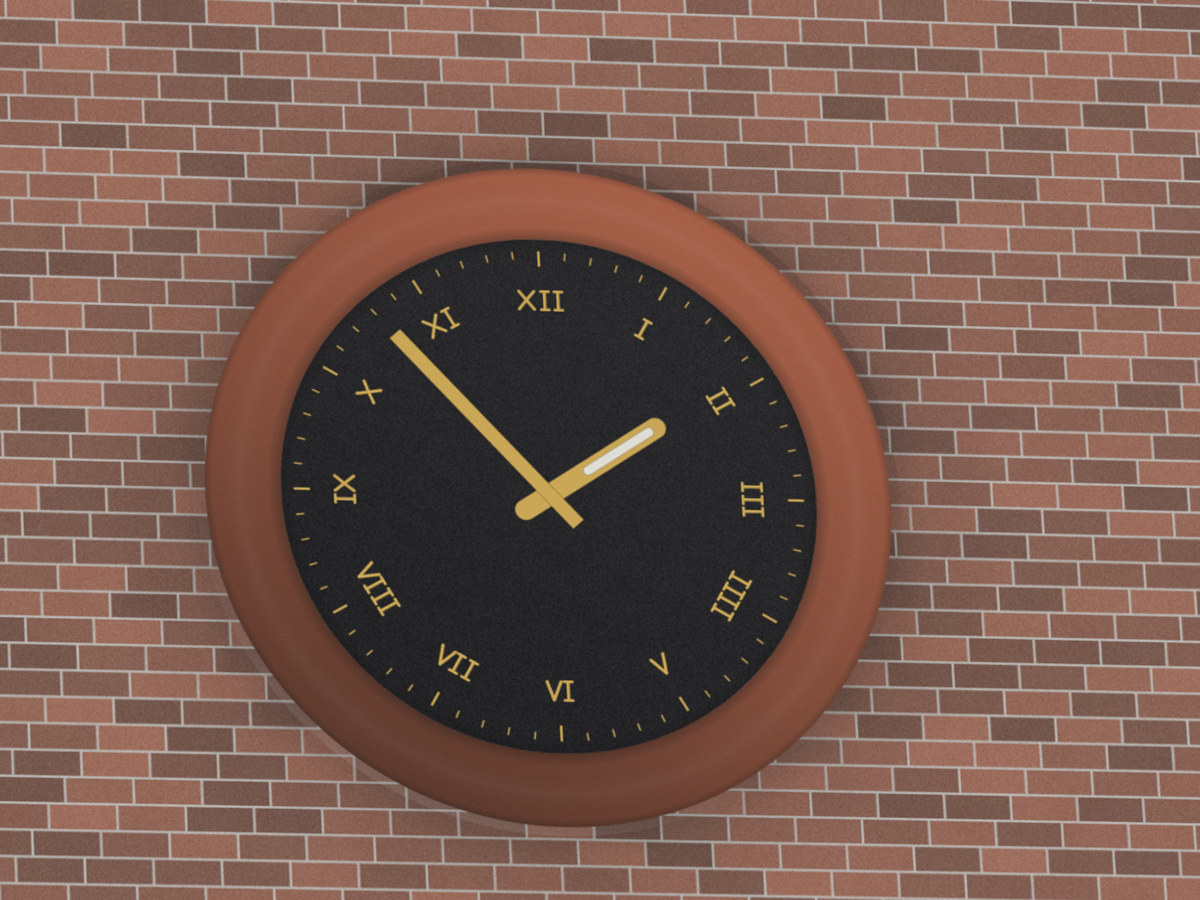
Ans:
h=1 m=53
